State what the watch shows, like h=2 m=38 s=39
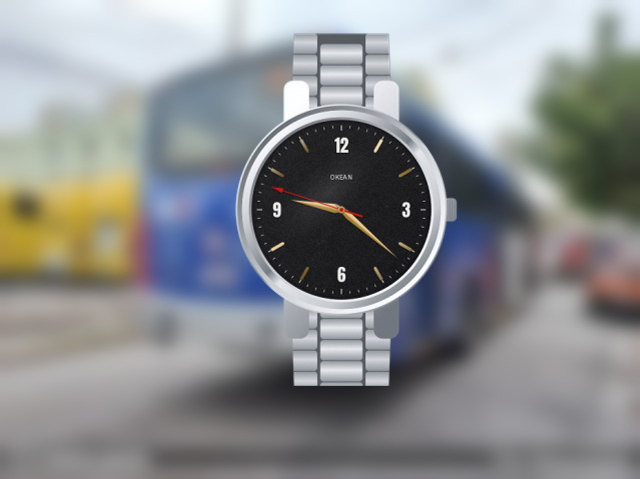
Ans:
h=9 m=21 s=48
